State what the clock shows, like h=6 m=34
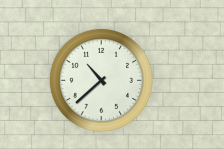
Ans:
h=10 m=38
